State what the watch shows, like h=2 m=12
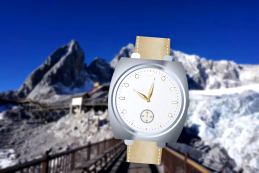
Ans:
h=10 m=2
